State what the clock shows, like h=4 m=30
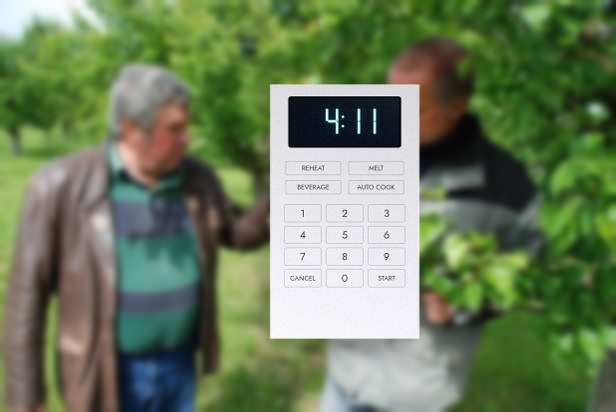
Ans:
h=4 m=11
